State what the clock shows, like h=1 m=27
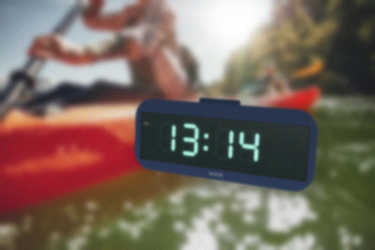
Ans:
h=13 m=14
